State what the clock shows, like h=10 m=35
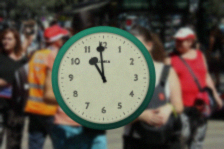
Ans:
h=10 m=59
